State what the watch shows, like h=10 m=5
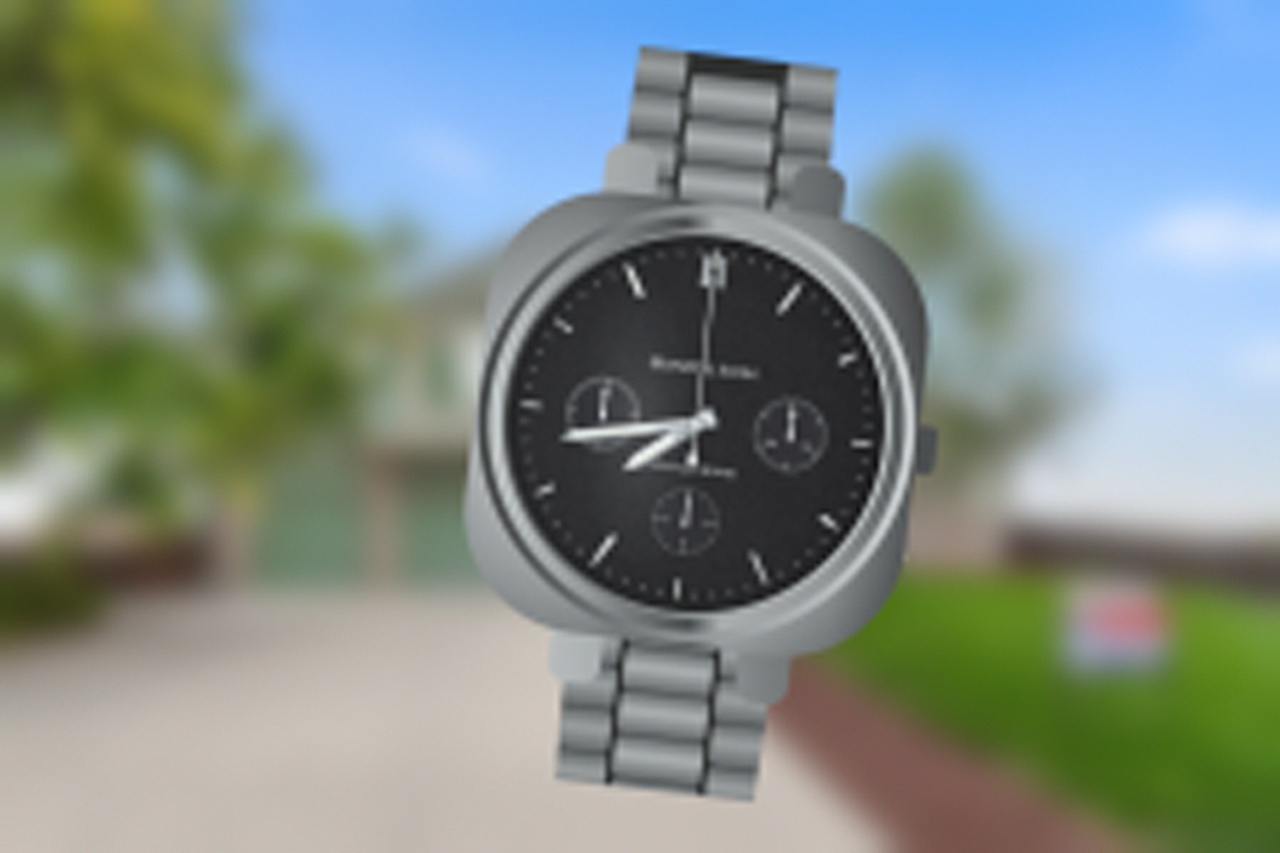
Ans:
h=7 m=43
